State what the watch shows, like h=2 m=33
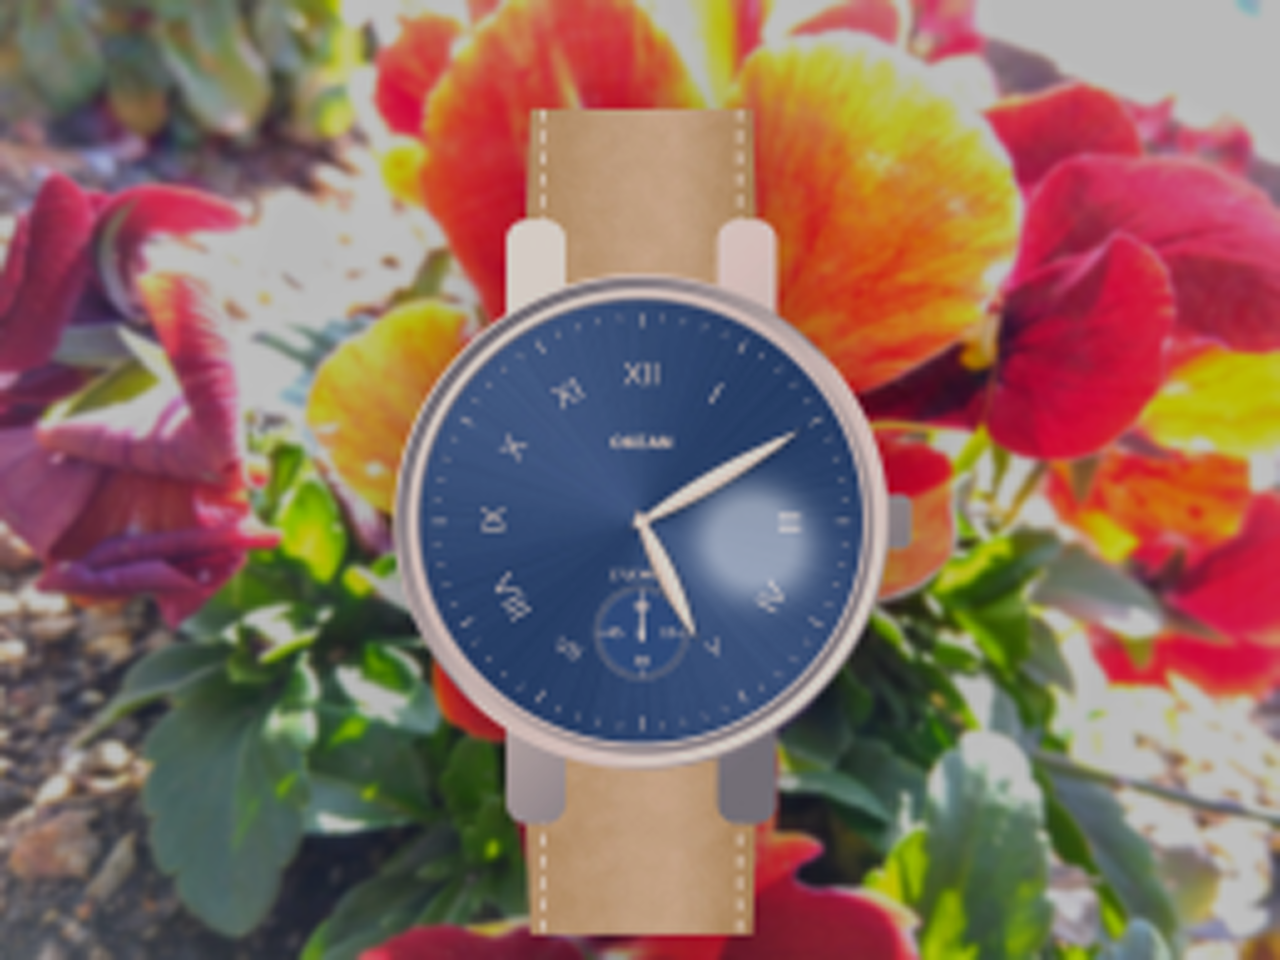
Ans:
h=5 m=10
